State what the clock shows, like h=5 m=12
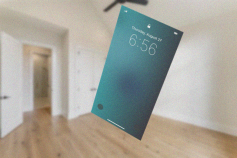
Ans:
h=6 m=56
